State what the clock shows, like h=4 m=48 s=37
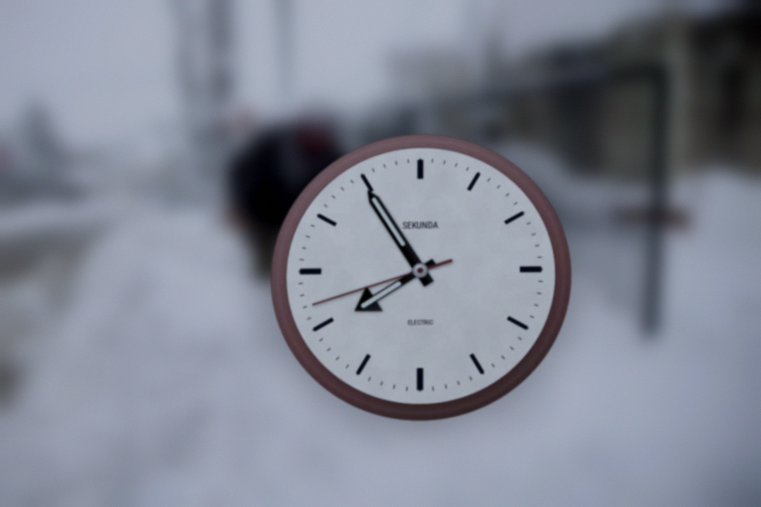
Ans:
h=7 m=54 s=42
